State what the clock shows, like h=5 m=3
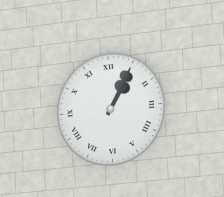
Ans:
h=1 m=5
